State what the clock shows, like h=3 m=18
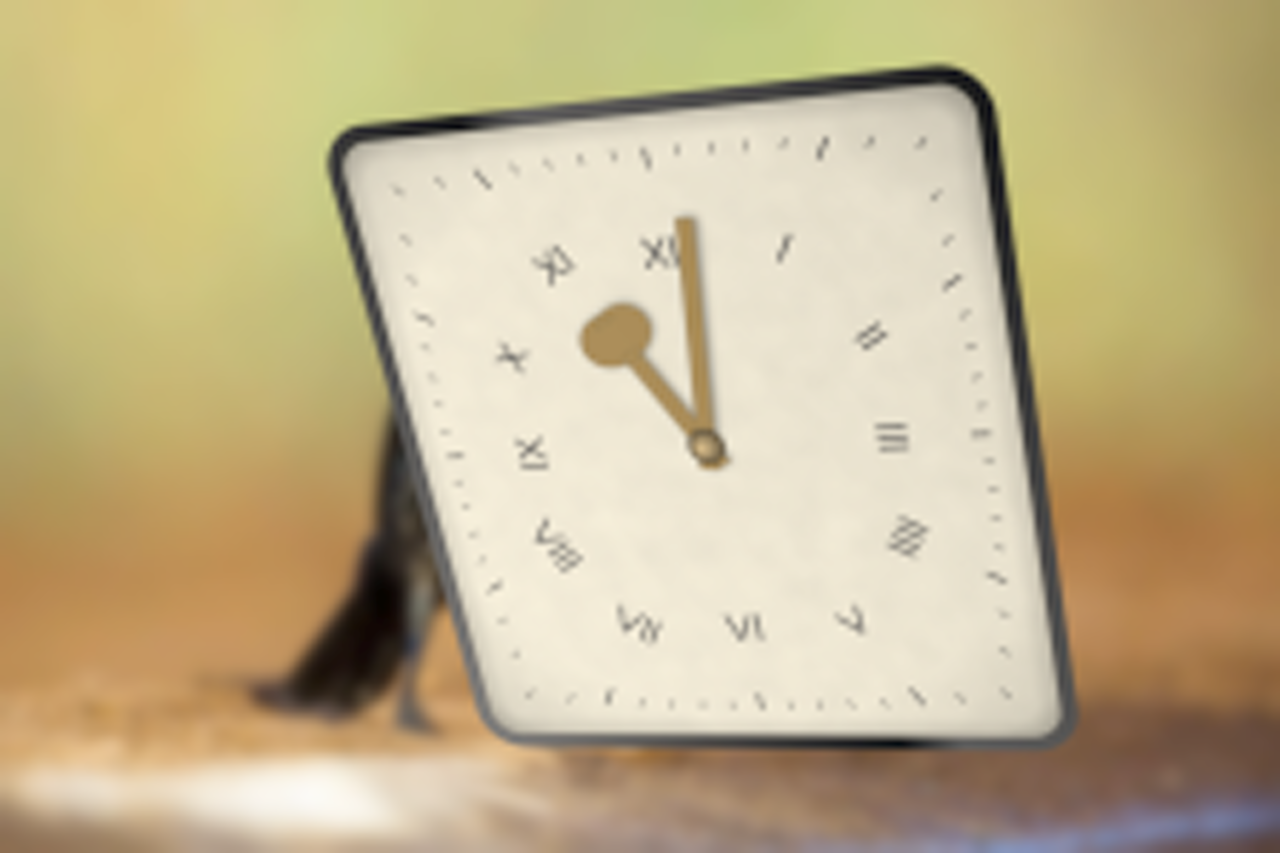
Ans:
h=11 m=1
